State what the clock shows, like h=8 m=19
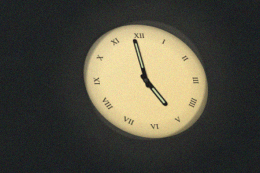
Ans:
h=4 m=59
